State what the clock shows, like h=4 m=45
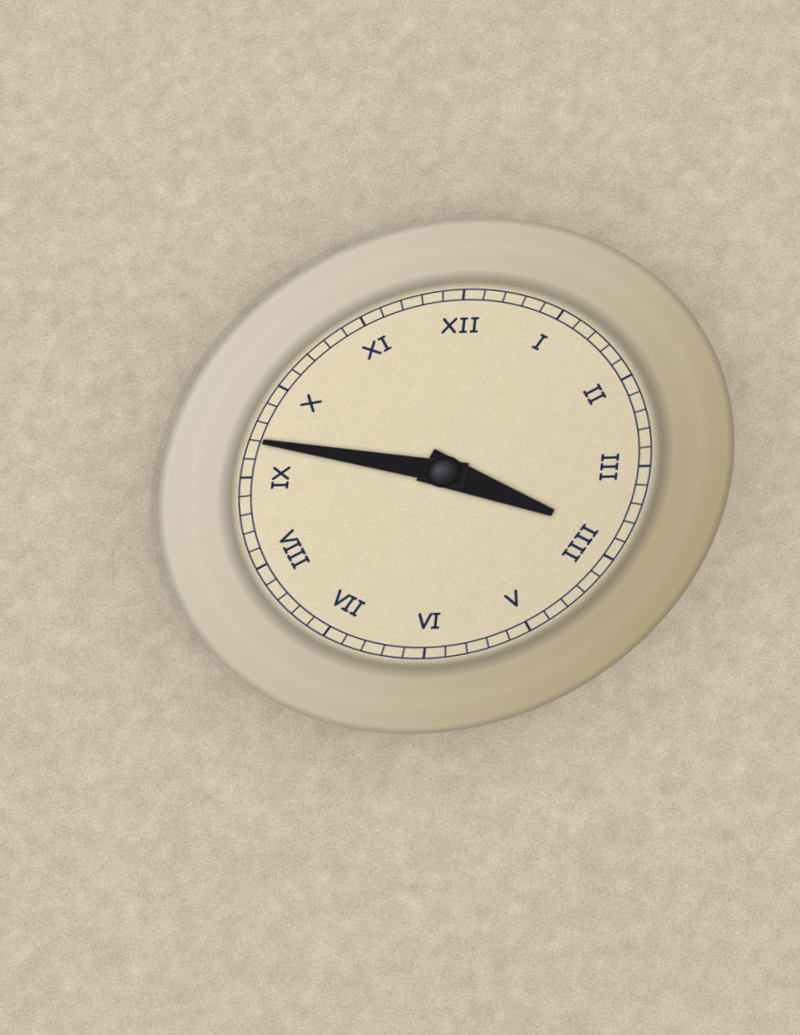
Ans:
h=3 m=47
